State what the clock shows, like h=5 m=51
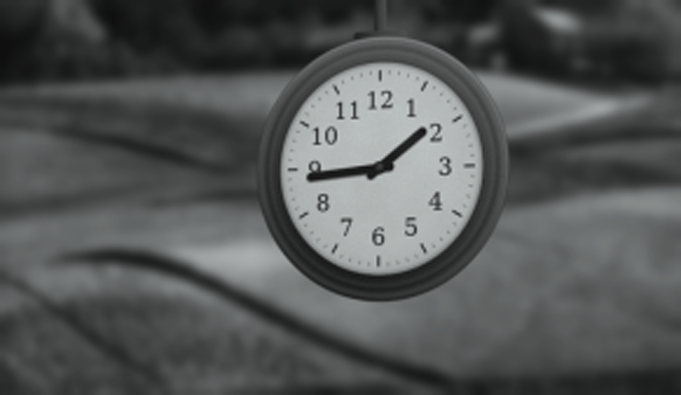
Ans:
h=1 m=44
